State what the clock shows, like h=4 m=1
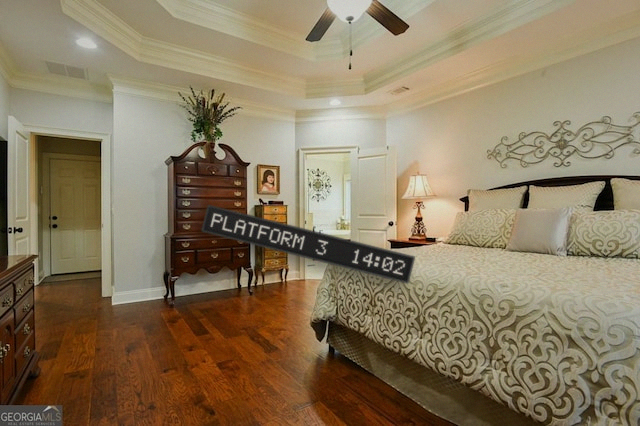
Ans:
h=14 m=2
